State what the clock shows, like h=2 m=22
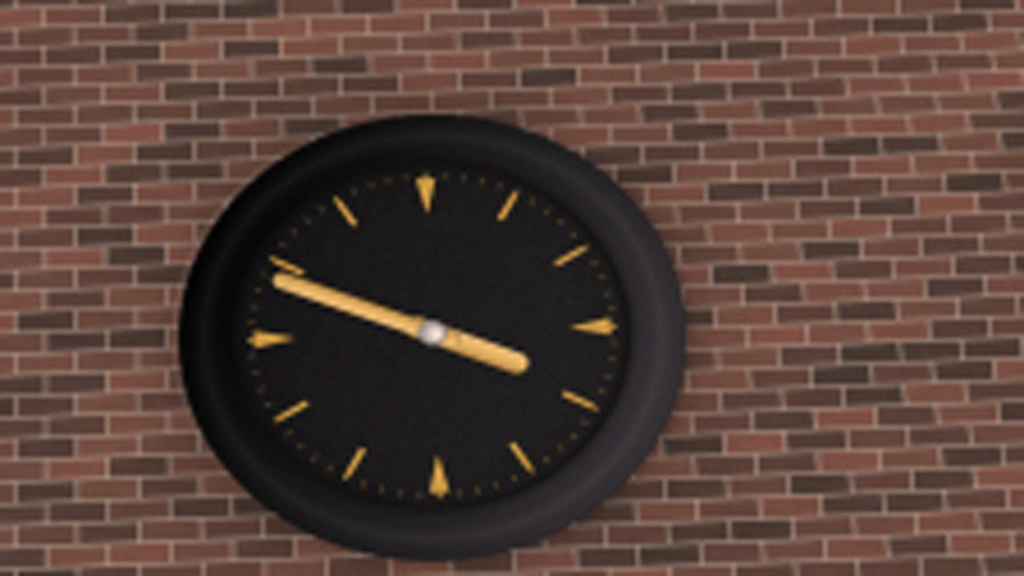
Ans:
h=3 m=49
